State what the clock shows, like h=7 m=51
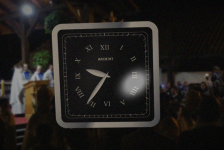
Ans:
h=9 m=36
